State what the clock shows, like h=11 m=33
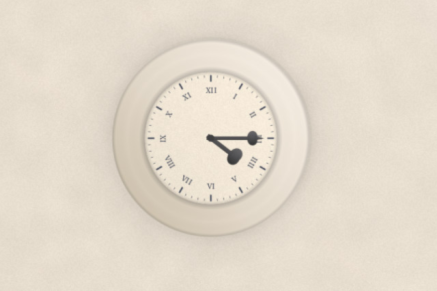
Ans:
h=4 m=15
